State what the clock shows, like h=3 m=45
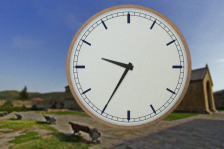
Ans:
h=9 m=35
